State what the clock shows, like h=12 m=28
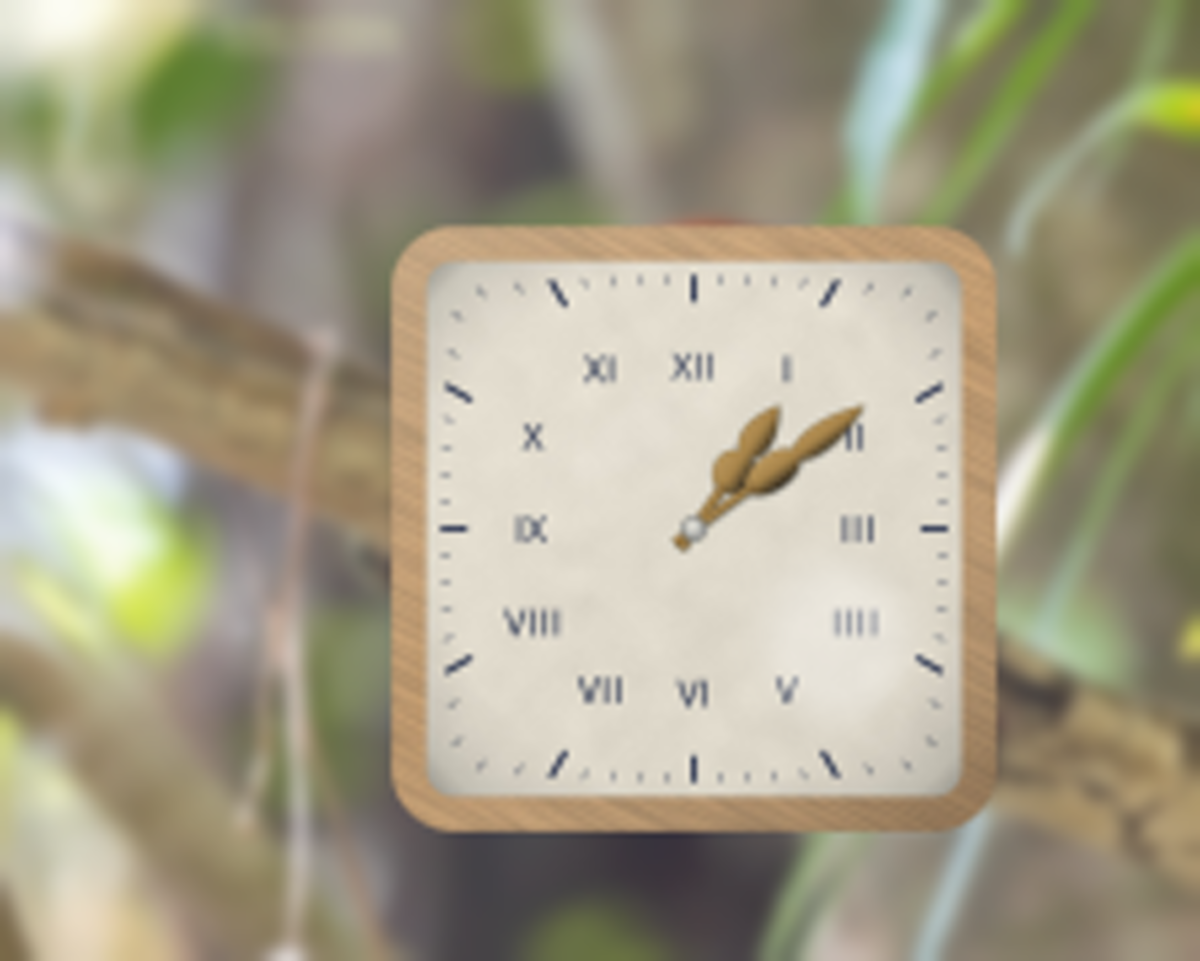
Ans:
h=1 m=9
